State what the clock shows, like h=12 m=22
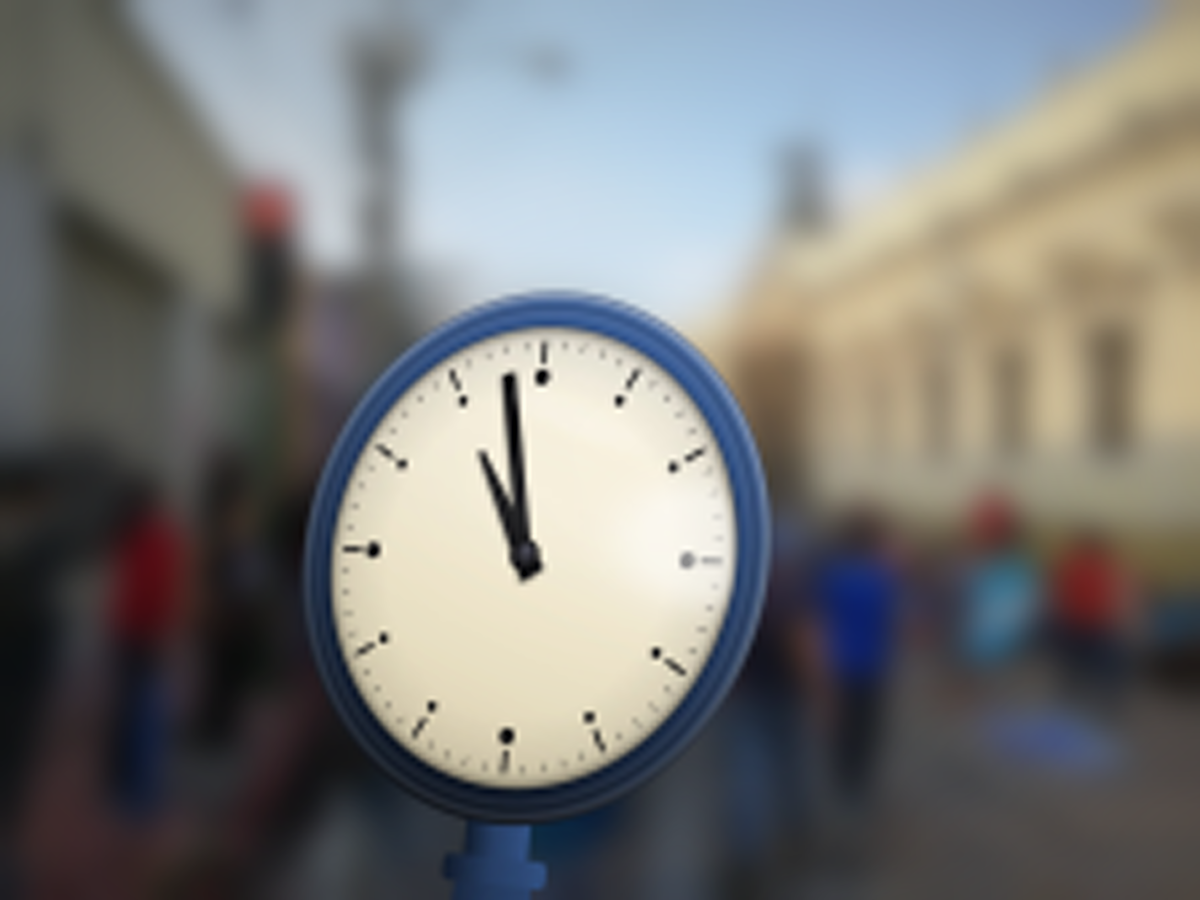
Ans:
h=10 m=58
